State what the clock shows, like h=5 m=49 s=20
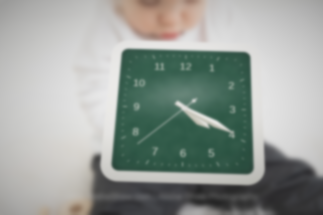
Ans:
h=4 m=19 s=38
